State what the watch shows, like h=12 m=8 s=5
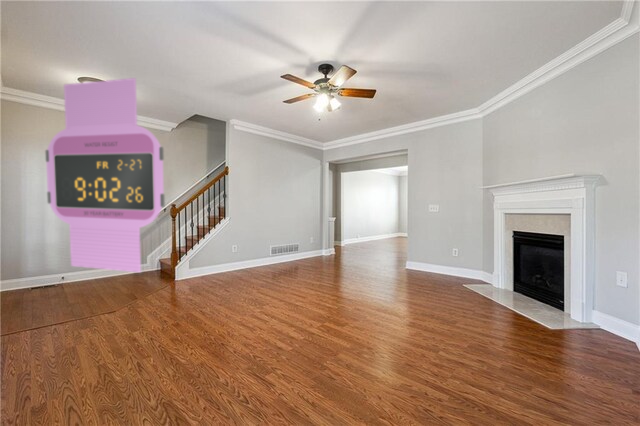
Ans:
h=9 m=2 s=26
